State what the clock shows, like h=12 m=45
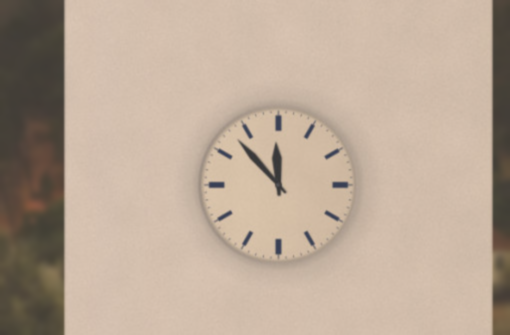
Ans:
h=11 m=53
